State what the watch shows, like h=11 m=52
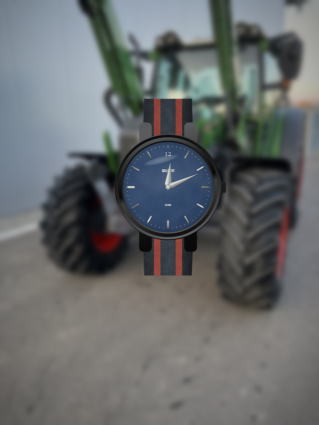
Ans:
h=12 m=11
